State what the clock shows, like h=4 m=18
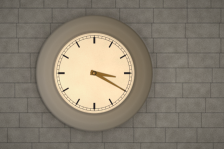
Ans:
h=3 m=20
